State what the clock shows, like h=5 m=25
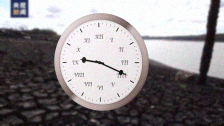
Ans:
h=9 m=19
